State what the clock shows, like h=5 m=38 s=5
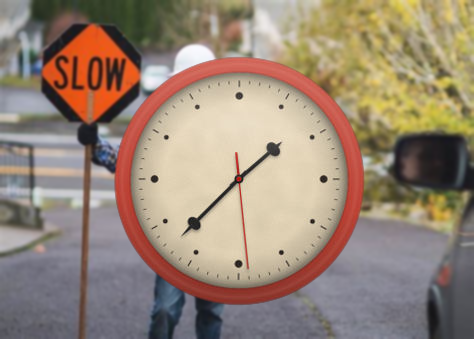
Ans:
h=1 m=37 s=29
